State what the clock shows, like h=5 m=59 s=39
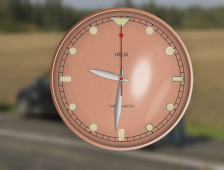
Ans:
h=9 m=31 s=0
